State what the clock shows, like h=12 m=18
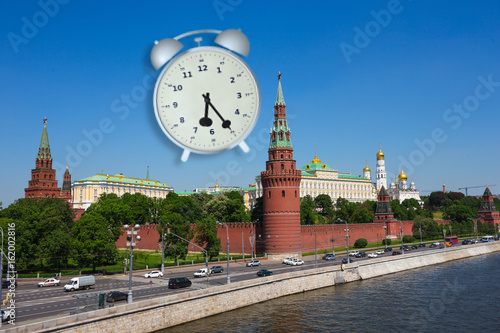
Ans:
h=6 m=25
